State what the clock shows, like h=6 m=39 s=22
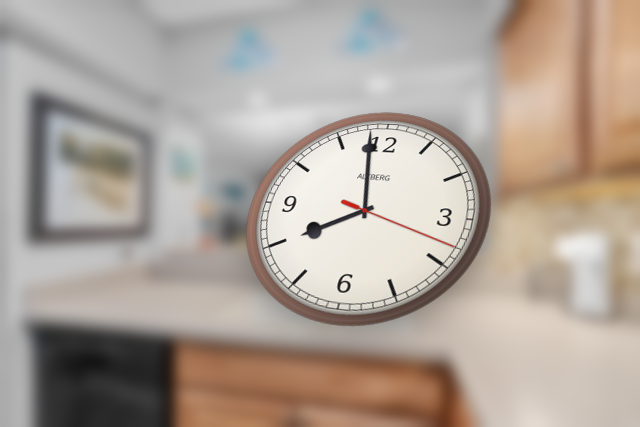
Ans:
h=7 m=58 s=18
